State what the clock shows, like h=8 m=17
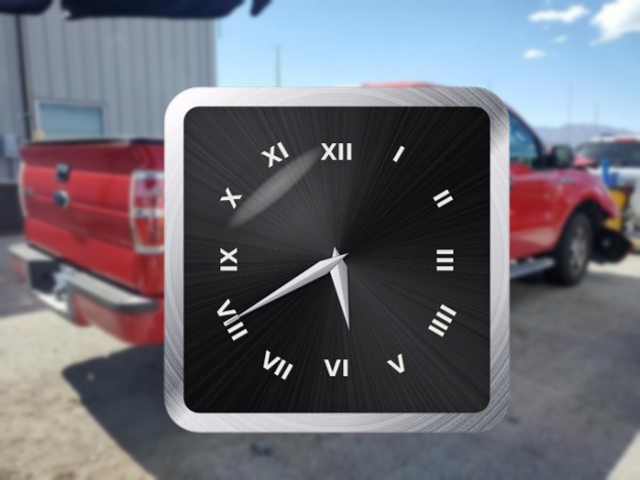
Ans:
h=5 m=40
